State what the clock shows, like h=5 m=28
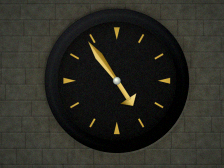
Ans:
h=4 m=54
